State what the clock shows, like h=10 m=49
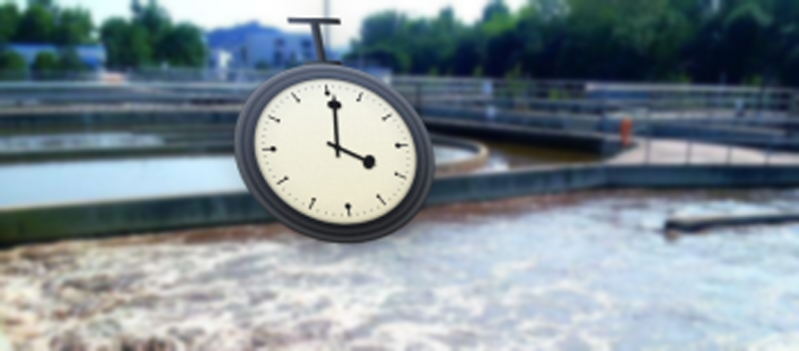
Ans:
h=4 m=1
